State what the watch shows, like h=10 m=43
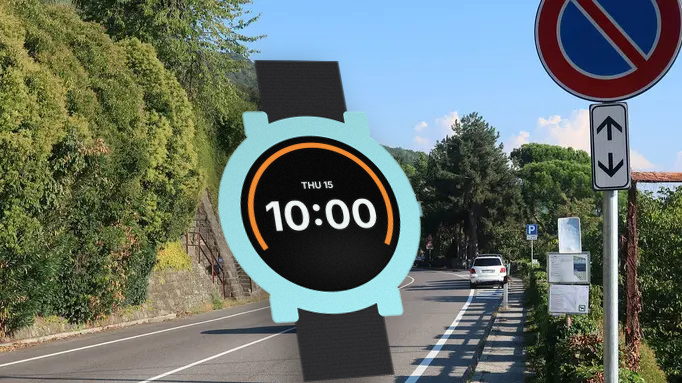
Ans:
h=10 m=0
